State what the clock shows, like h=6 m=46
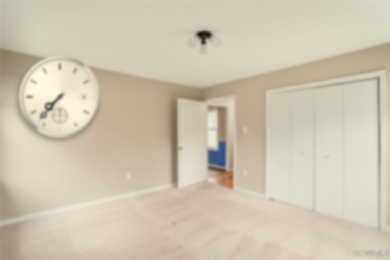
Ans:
h=7 m=37
